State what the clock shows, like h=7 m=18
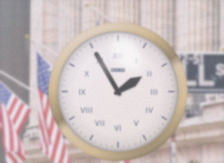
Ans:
h=1 m=55
